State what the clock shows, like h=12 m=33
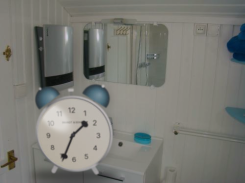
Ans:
h=1 m=34
